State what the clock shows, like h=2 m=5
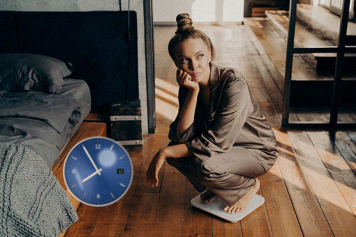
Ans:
h=7 m=55
